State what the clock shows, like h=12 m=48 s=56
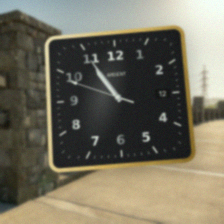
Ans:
h=10 m=54 s=49
